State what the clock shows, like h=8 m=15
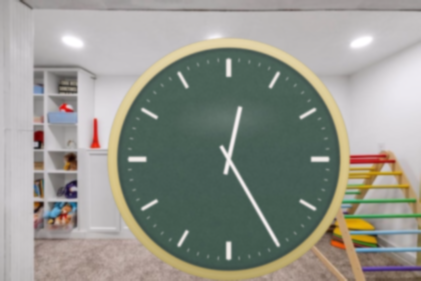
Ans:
h=12 m=25
